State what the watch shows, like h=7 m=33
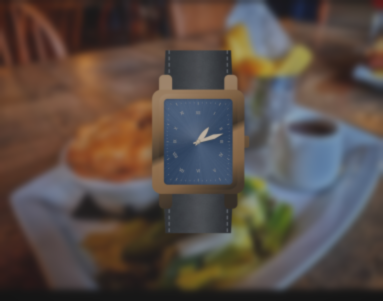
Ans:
h=1 m=12
